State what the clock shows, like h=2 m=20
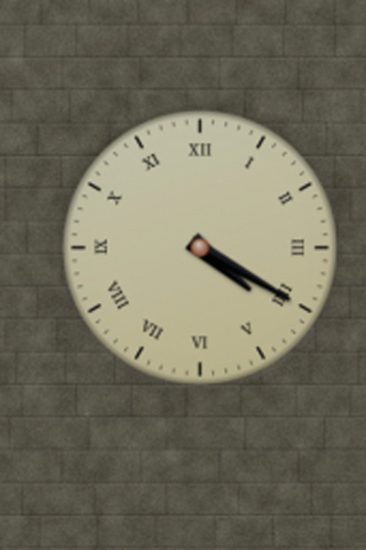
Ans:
h=4 m=20
